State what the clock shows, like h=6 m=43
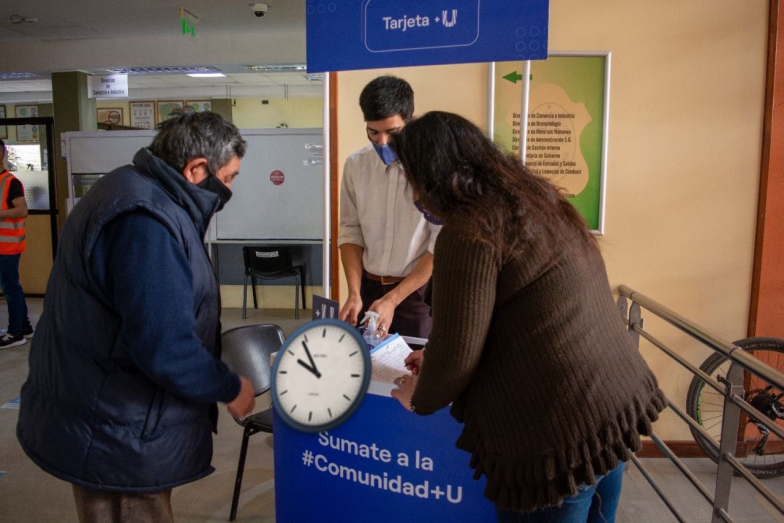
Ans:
h=9 m=54
